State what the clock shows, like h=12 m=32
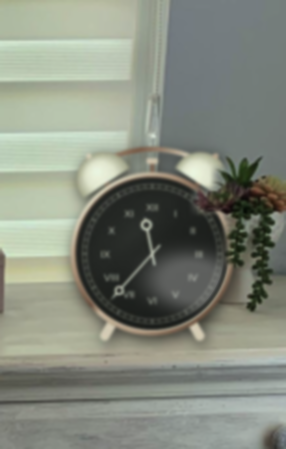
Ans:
h=11 m=37
